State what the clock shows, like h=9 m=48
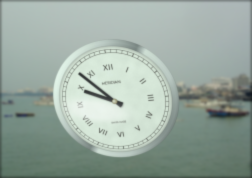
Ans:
h=9 m=53
